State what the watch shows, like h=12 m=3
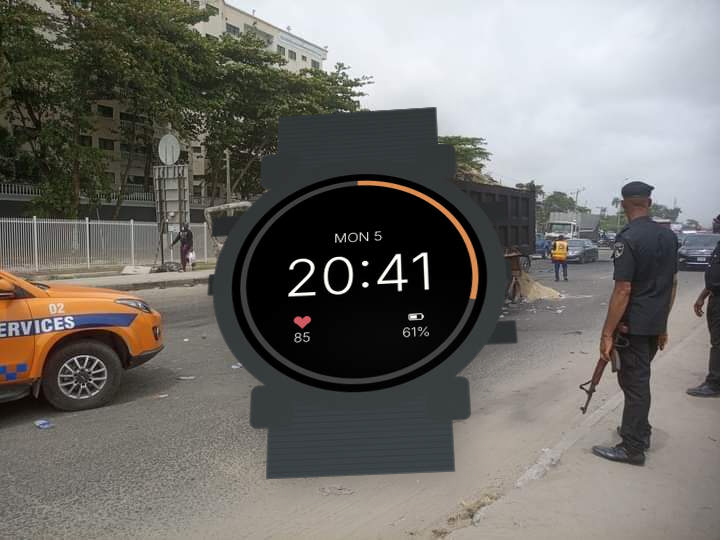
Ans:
h=20 m=41
